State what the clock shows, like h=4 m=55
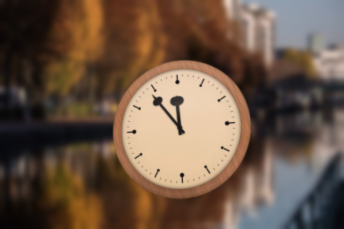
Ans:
h=11 m=54
